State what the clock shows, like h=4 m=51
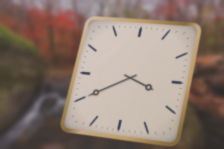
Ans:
h=3 m=40
